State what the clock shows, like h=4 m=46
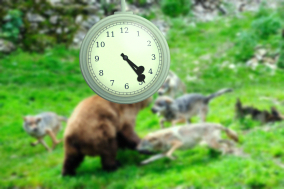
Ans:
h=4 m=24
